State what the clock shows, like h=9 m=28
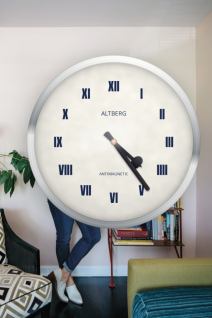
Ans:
h=4 m=24
